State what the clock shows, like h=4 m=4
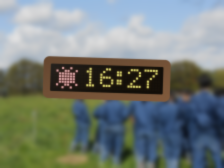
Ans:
h=16 m=27
